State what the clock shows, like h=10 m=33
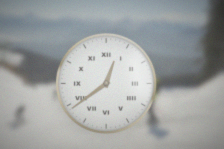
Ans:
h=12 m=39
